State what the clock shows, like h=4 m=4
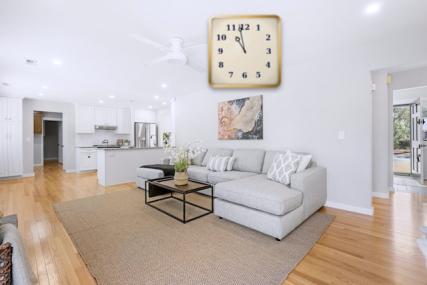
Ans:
h=10 m=58
